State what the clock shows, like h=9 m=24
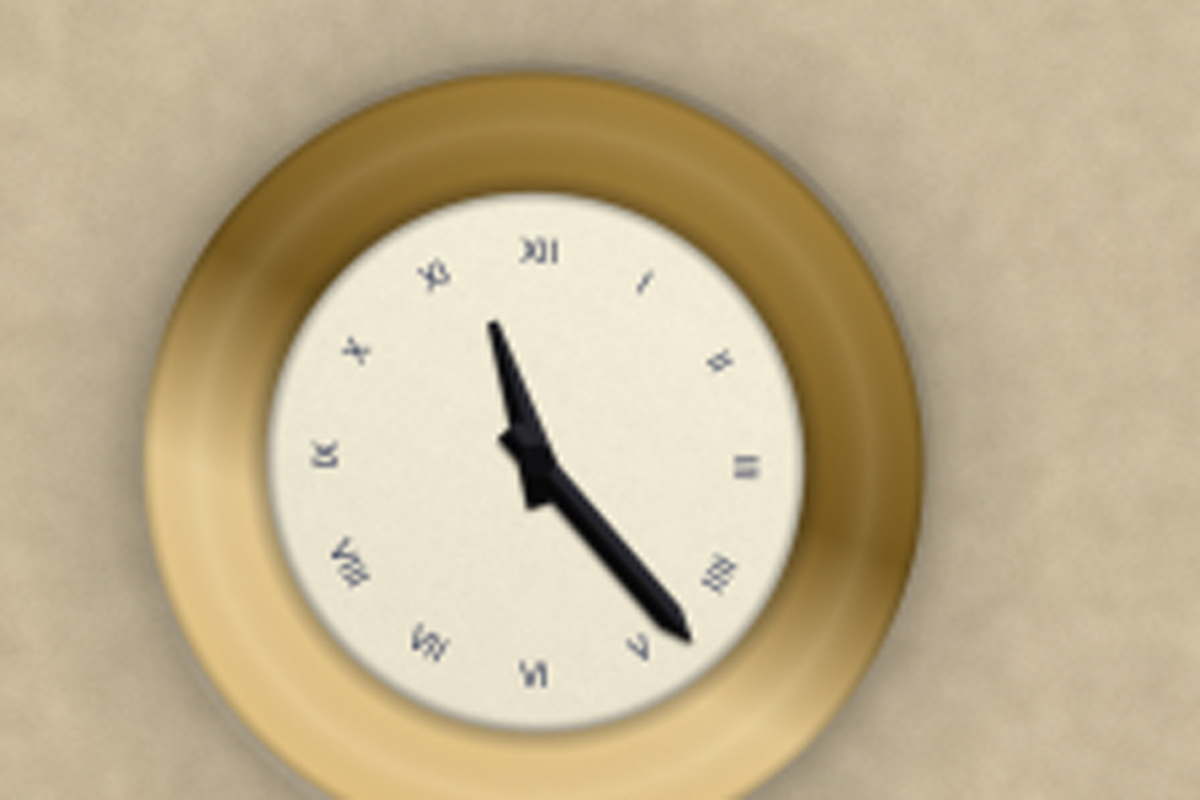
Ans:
h=11 m=23
